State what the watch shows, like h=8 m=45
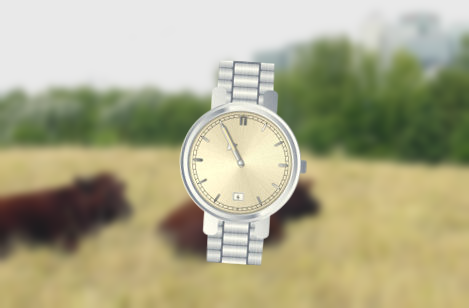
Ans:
h=10 m=55
